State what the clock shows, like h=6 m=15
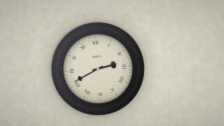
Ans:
h=2 m=41
